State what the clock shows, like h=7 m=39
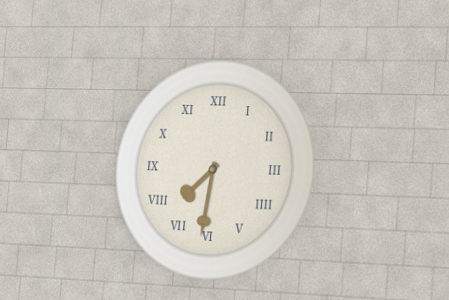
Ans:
h=7 m=31
